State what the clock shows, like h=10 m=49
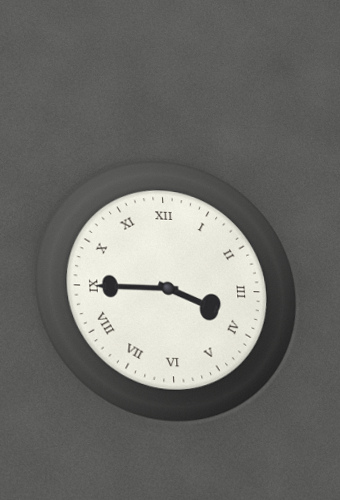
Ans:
h=3 m=45
